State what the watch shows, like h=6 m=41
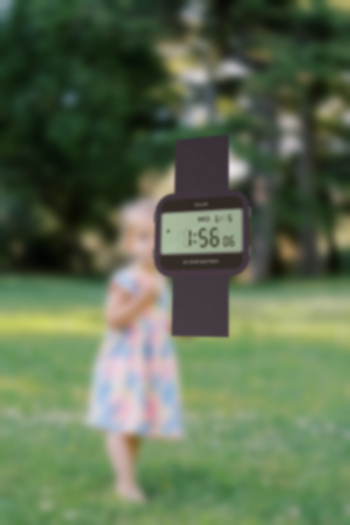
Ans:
h=1 m=56
